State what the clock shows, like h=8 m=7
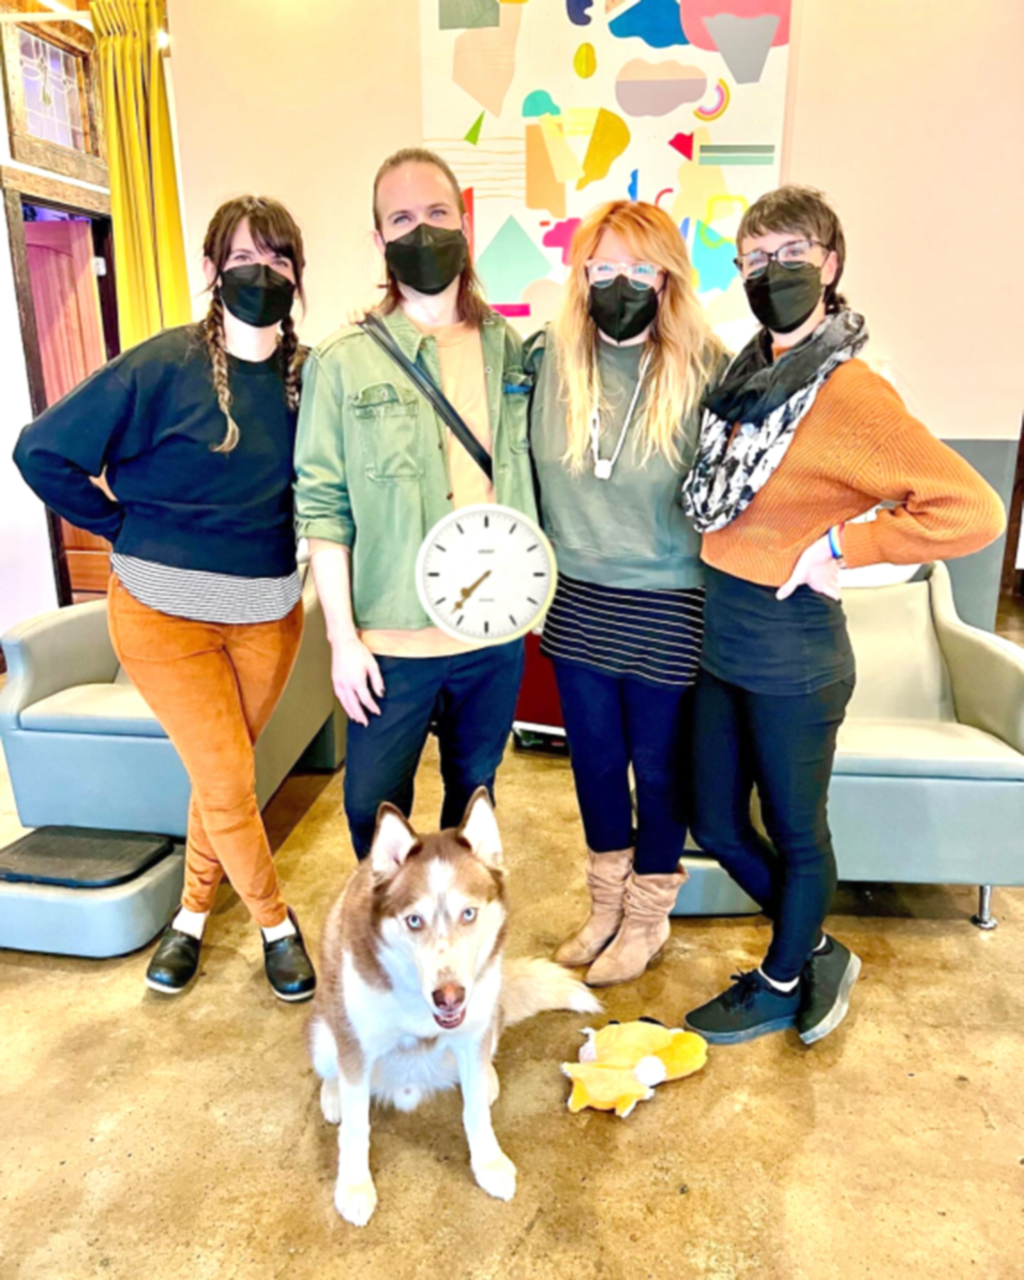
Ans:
h=7 m=37
